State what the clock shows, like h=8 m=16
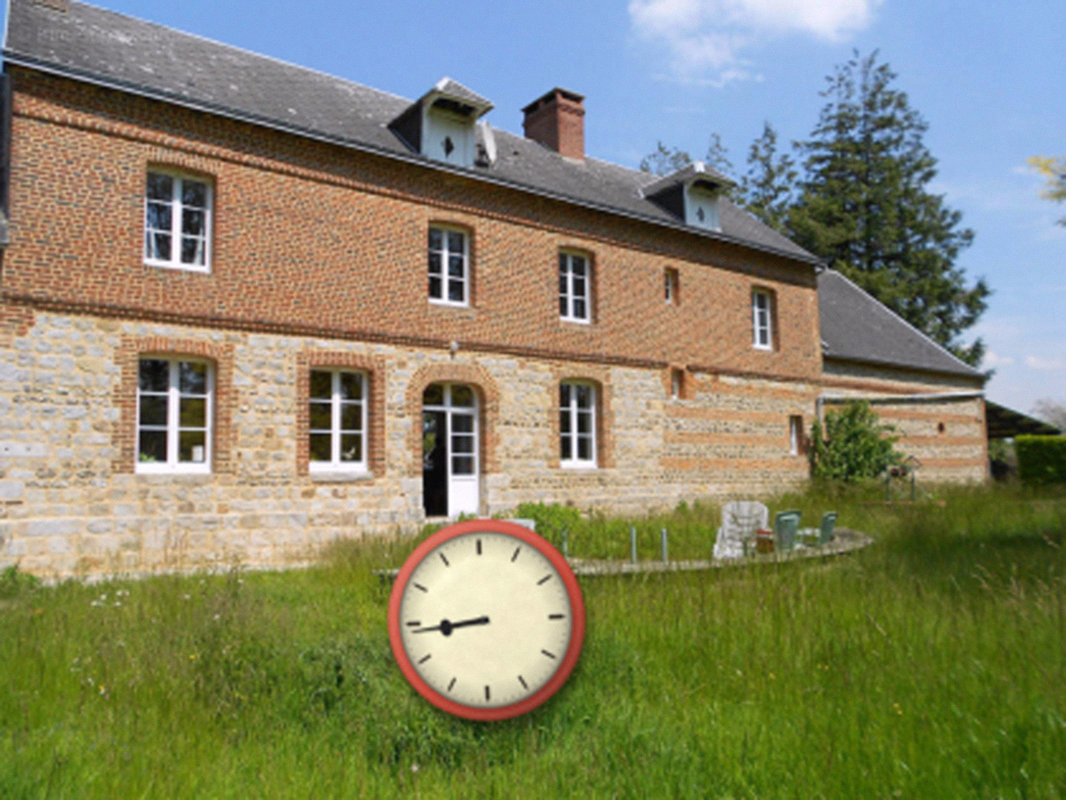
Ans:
h=8 m=44
